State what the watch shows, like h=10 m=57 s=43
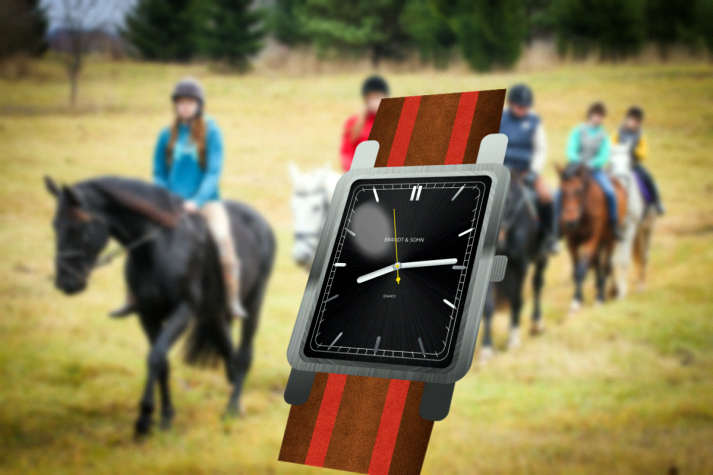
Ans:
h=8 m=13 s=57
